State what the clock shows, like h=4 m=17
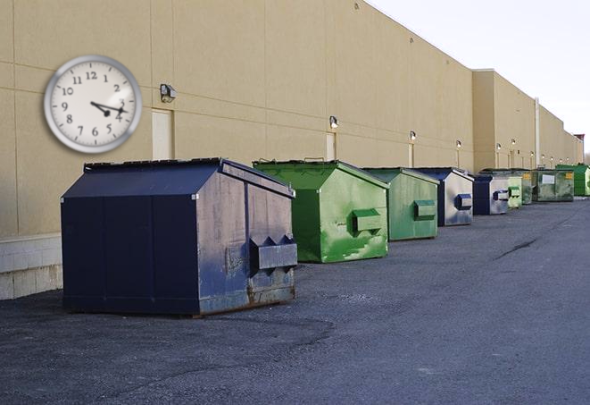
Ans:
h=4 m=18
